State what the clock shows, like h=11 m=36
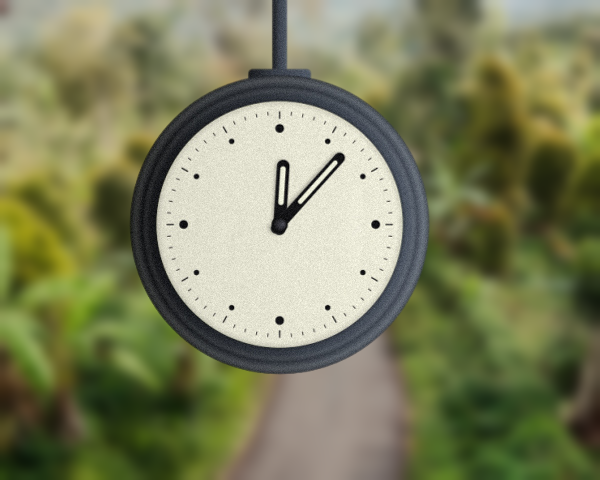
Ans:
h=12 m=7
